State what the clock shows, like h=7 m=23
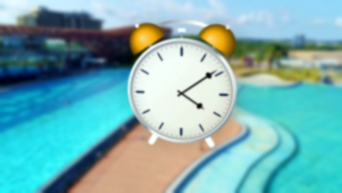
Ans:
h=4 m=9
